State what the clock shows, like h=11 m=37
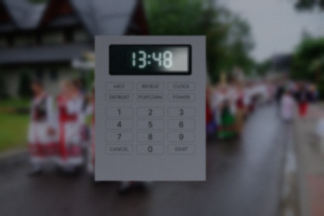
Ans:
h=13 m=48
